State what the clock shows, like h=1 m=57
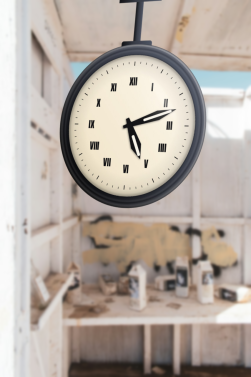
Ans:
h=5 m=12
